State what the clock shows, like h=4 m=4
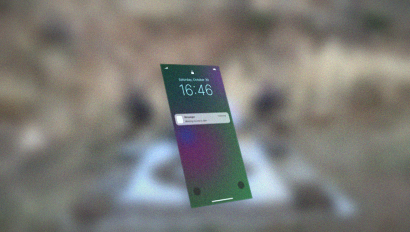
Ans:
h=16 m=46
